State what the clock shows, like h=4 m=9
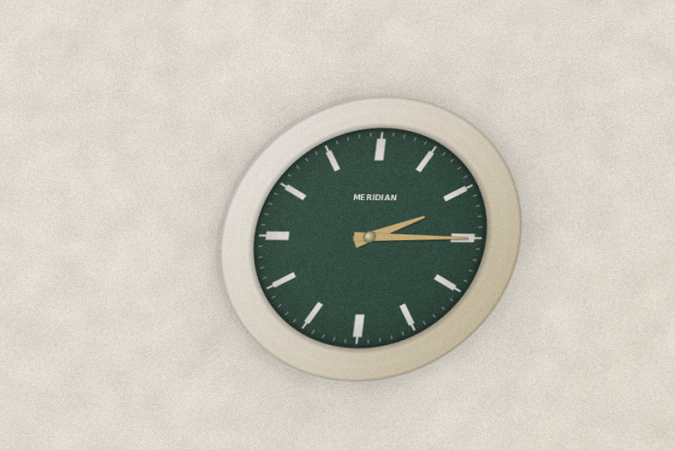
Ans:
h=2 m=15
